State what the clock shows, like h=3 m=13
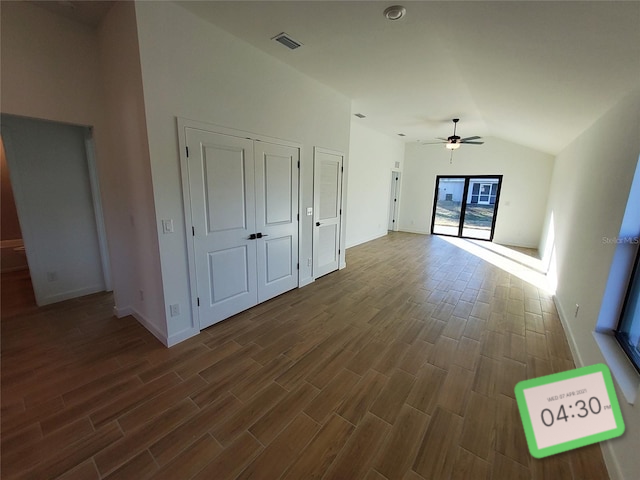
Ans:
h=4 m=30
